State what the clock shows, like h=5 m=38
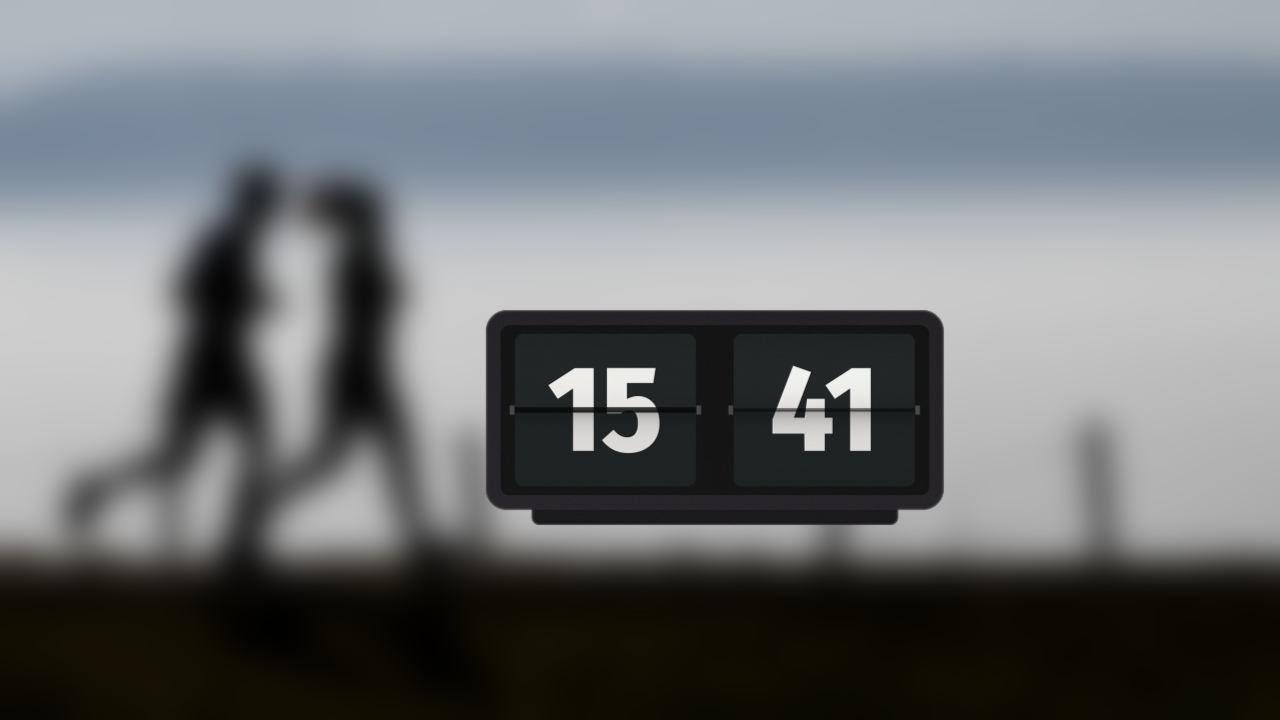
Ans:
h=15 m=41
